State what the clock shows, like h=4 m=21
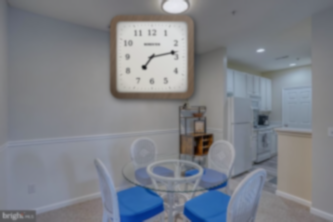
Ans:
h=7 m=13
